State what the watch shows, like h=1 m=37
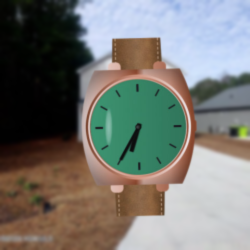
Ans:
h=6 m=35
